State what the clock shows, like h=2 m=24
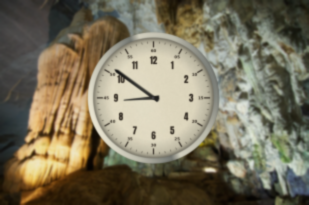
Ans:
h=8 m=51
